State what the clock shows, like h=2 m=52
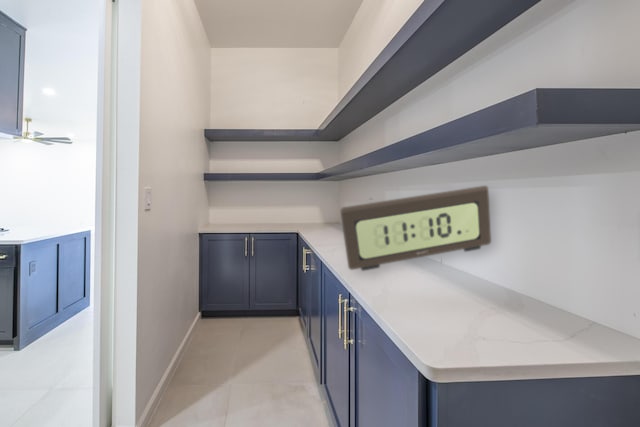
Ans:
h=11 m=10
